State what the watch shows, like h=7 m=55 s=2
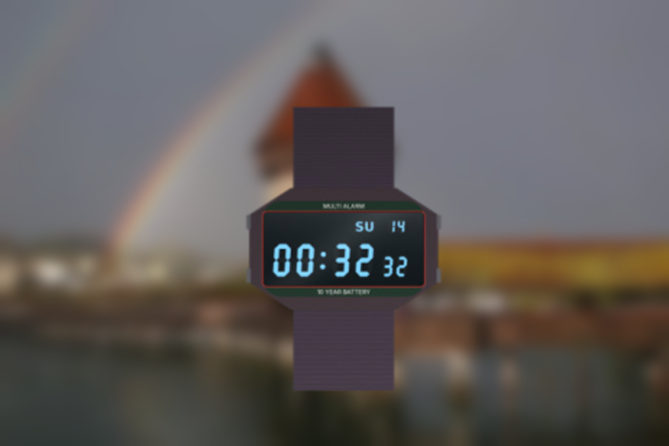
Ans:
h=0 m=32 s=32
